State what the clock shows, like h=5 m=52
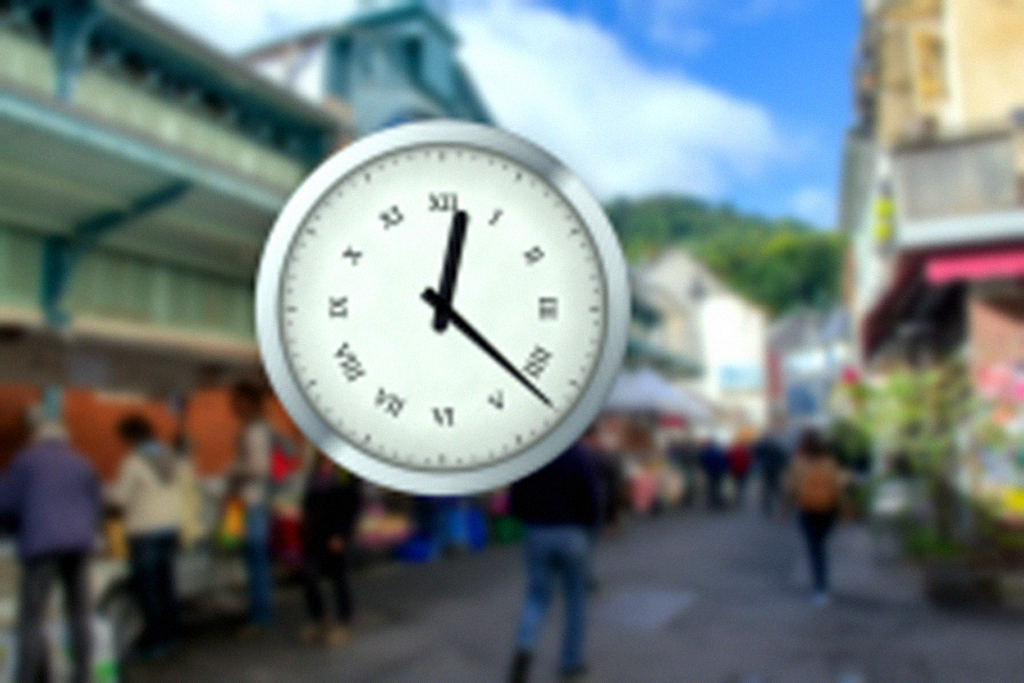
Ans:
h=12 m=22
